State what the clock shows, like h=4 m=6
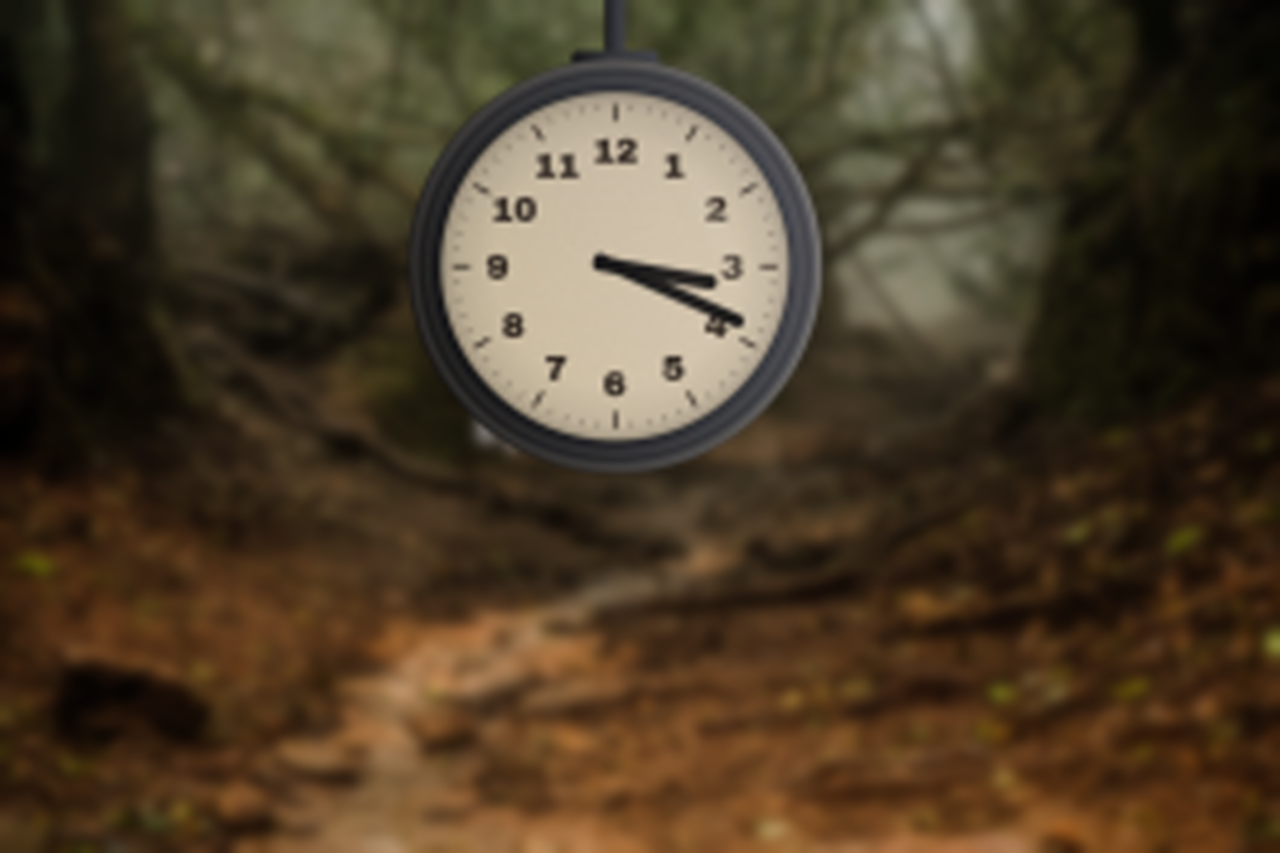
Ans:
h=3 m=19
